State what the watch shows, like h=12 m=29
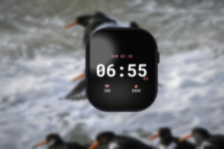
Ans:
h=6 m=55
